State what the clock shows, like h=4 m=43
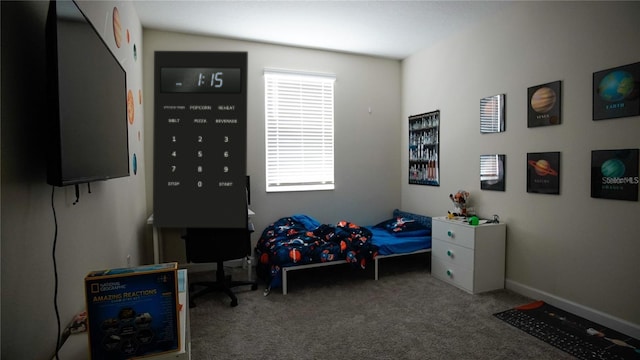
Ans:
h=1 m=15
